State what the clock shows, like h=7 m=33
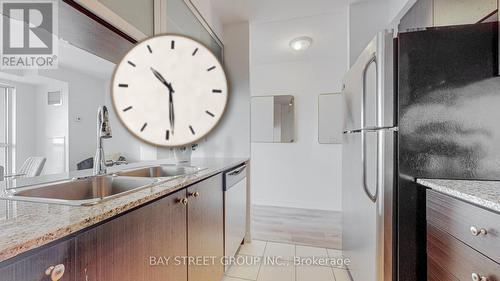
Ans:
h=10 m=29
